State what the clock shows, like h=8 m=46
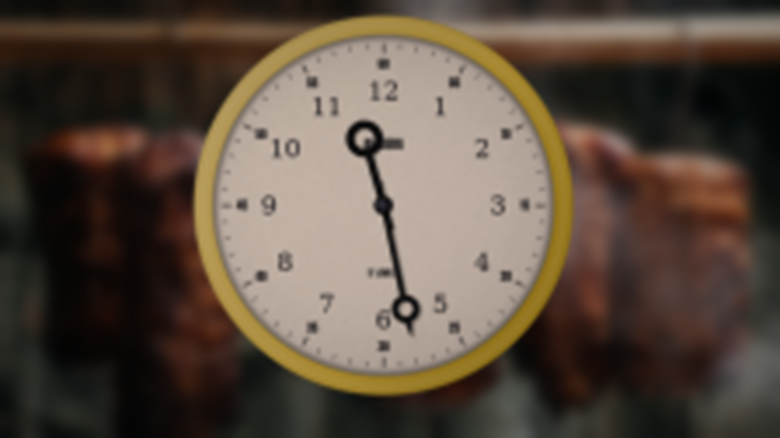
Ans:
h=11 m=28
